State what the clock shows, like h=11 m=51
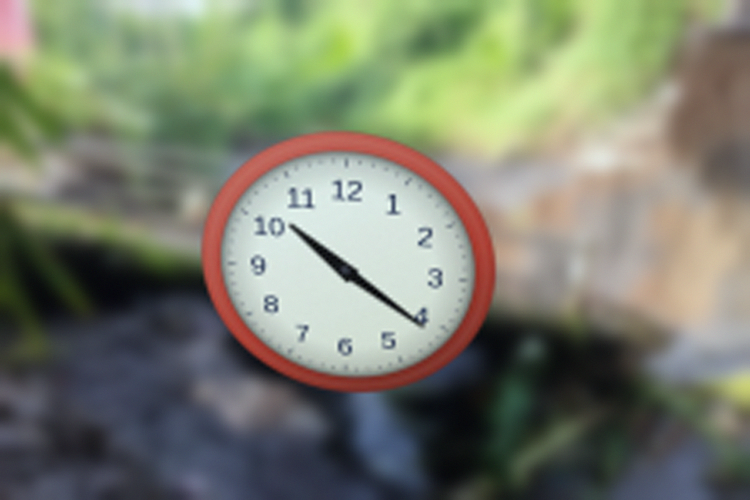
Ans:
h=10 m=21
